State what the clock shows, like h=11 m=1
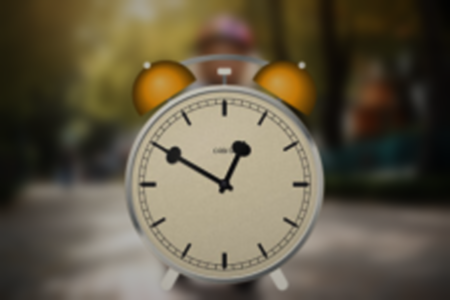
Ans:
h=12 m=50
